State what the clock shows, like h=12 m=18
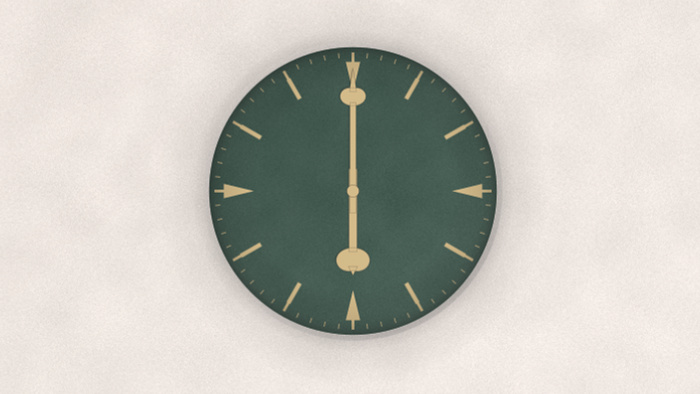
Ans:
h=6 m=0
